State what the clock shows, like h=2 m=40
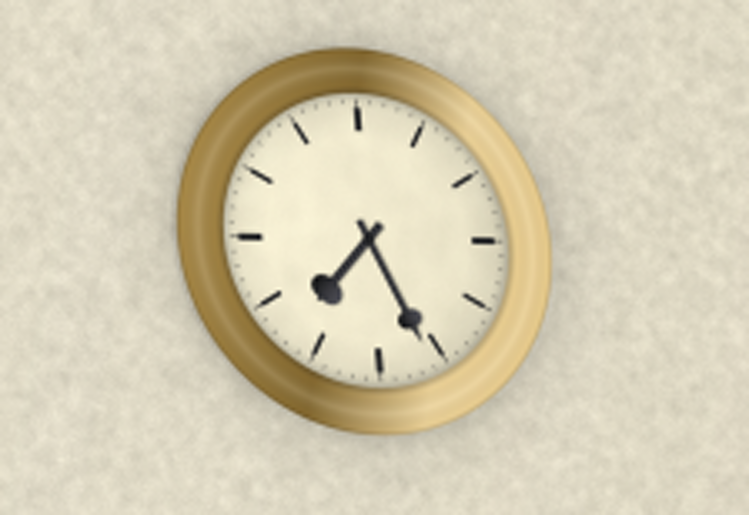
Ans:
h=7 m=26
